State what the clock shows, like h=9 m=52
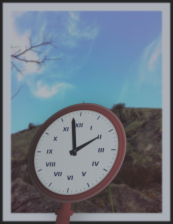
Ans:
h=1 m=58
